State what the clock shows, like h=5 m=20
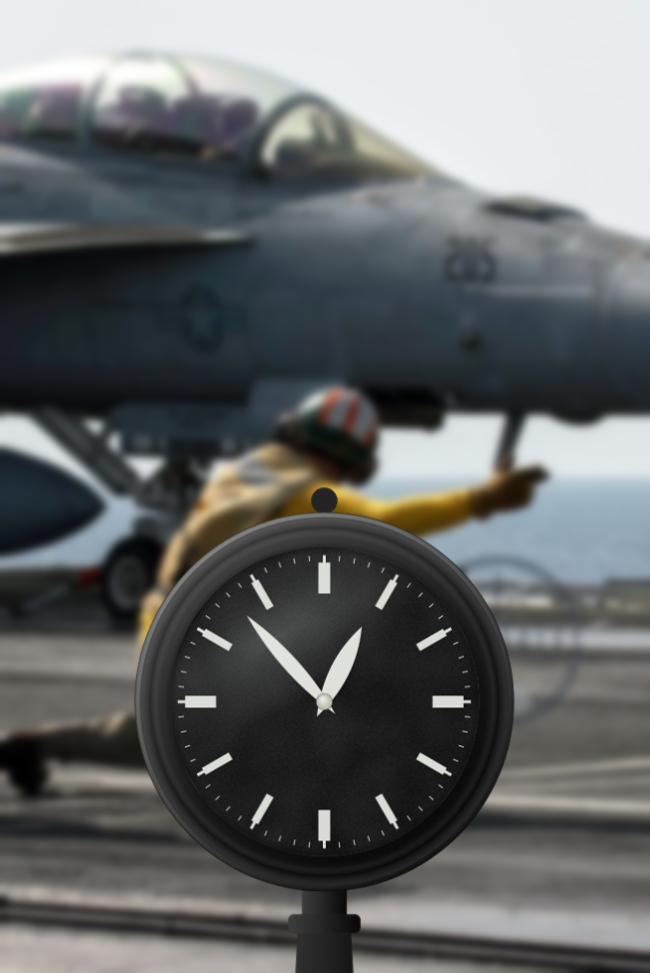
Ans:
h=12 m=53
